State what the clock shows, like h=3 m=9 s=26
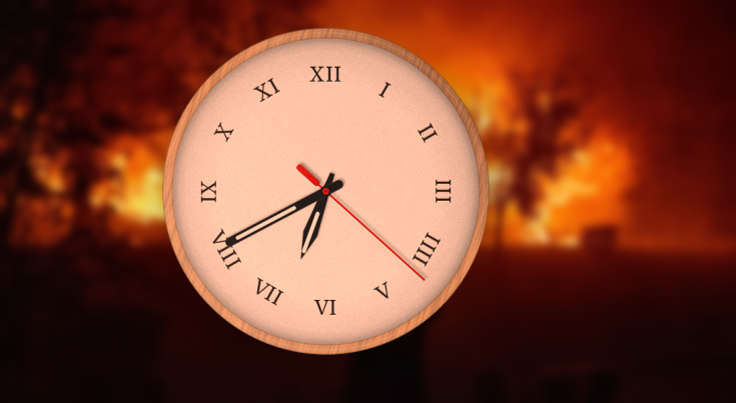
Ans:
h=6 m=40 s=22
